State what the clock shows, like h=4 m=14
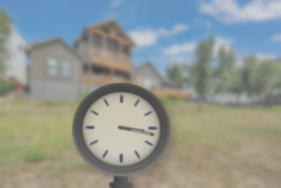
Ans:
h=3 m=17
